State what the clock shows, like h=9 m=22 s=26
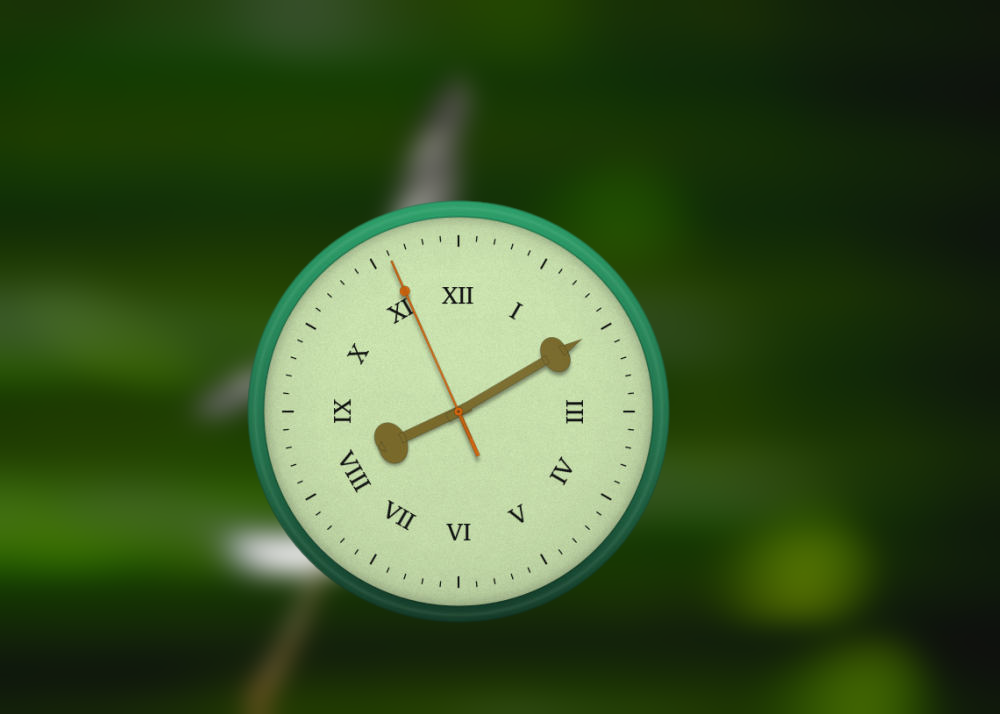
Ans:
h=8 m=9 s=56
